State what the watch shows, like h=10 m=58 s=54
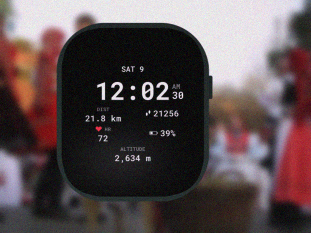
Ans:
h=12 m=2 s=30
